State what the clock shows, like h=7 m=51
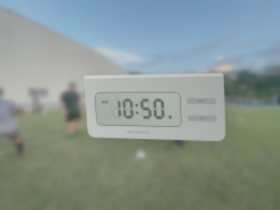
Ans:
h=10 m=50
